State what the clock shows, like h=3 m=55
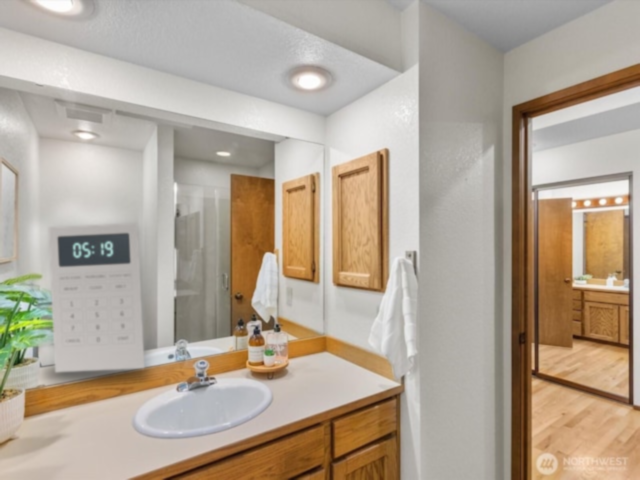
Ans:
h=5 m=19
